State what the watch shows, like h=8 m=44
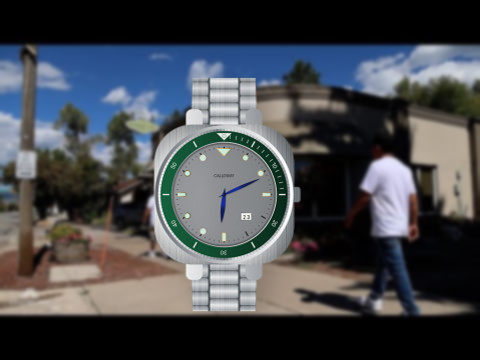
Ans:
h=6 m=11
